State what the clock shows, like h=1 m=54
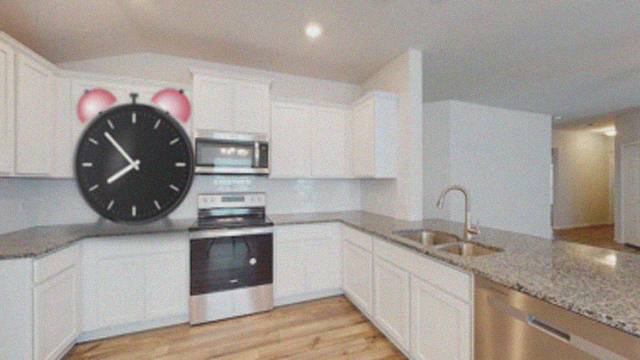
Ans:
h=7 m=53
